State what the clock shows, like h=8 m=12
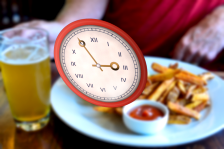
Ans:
h=2 m=55
